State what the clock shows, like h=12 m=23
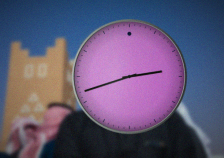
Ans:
h=2 m=42
